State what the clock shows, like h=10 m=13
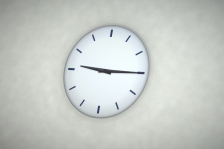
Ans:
h=9 m=15
